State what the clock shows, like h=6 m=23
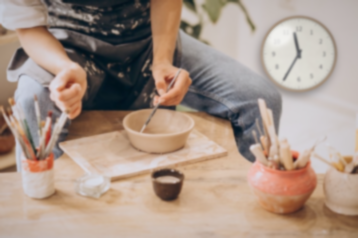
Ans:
h=11 m=35
